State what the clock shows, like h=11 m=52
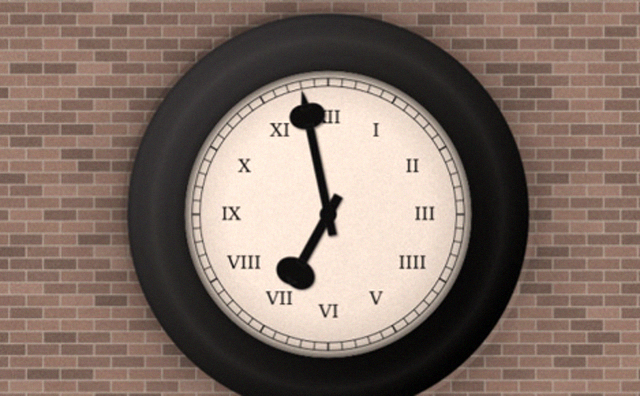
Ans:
h=6 m=58
